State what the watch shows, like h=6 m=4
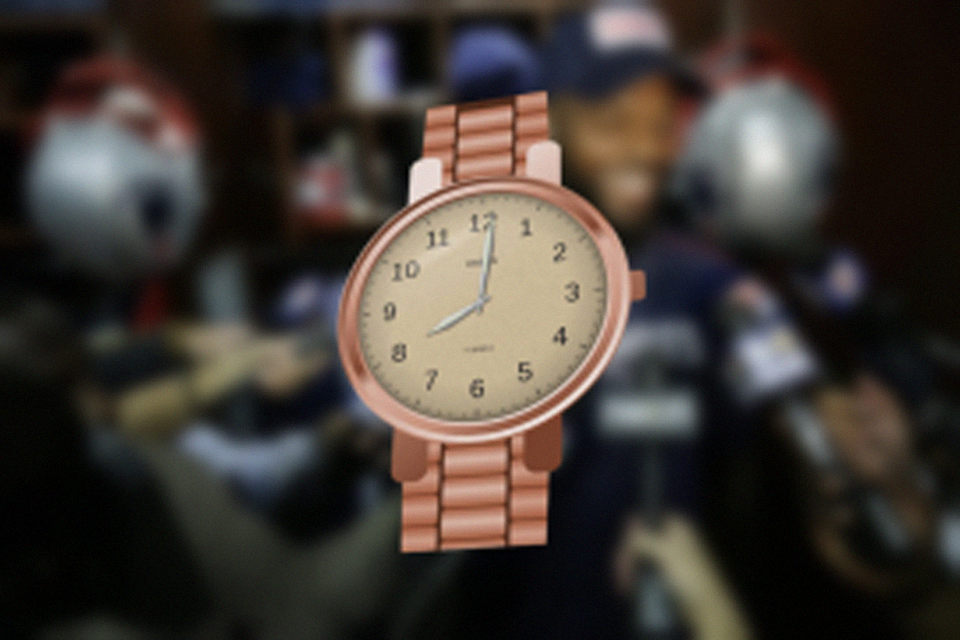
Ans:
h=8 m=1
